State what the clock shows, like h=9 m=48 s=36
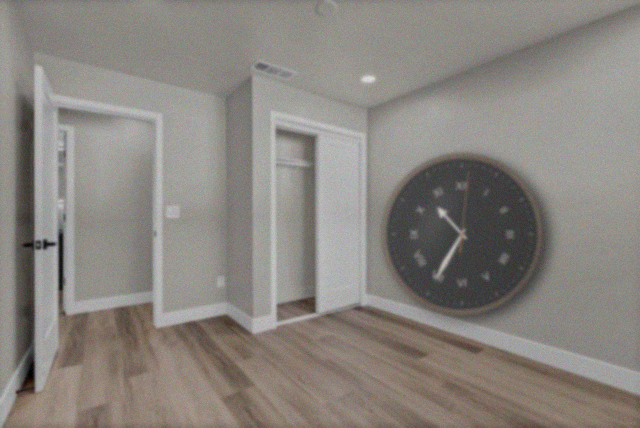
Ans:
h=10 m=35 s=1
